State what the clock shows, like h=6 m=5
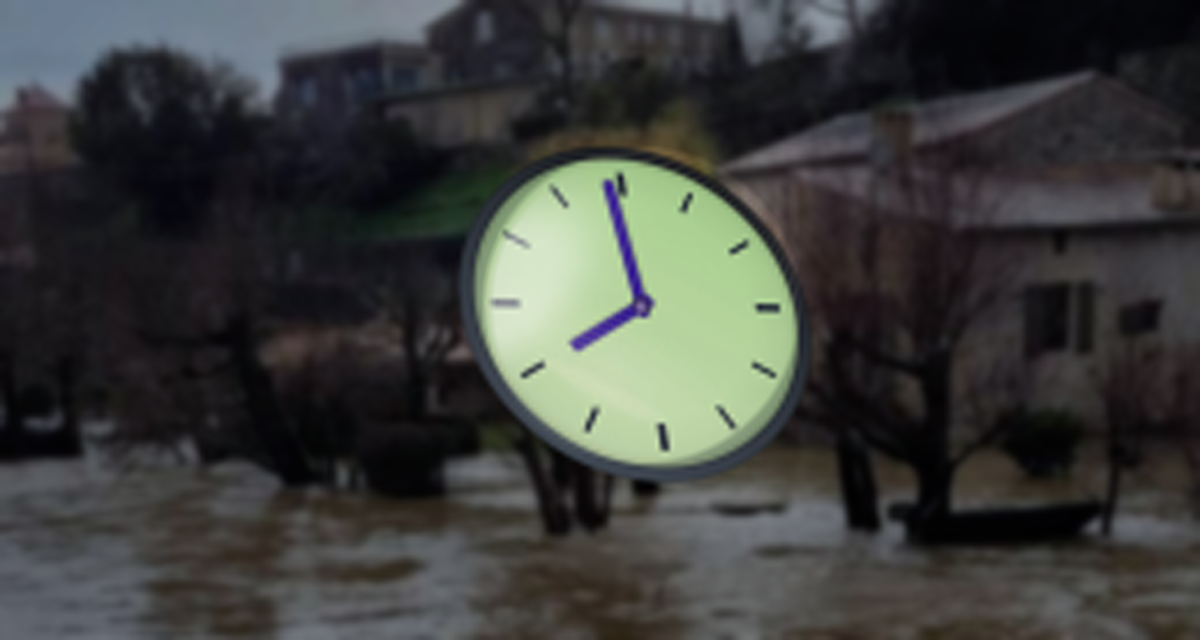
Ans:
h=7 m=59
